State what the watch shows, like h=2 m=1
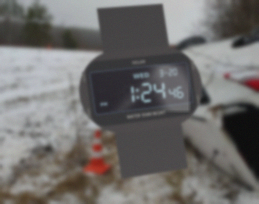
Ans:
h=1 m=24
